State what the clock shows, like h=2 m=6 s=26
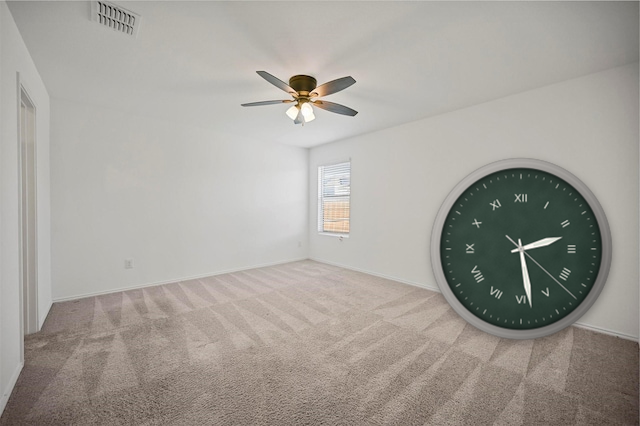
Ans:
h=2 m=28 s=22
